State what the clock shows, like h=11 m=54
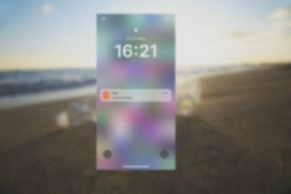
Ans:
h=16 m=21
